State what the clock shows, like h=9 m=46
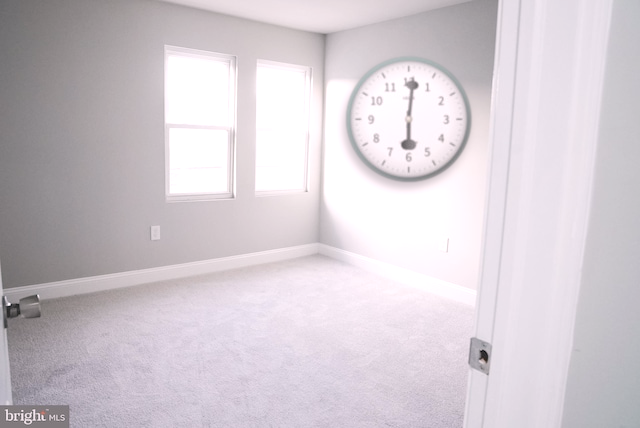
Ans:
h=6 m=1
